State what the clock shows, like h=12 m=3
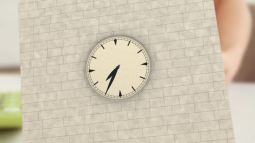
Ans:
h=7 m=35
